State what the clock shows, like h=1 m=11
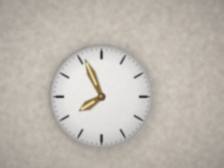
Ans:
h=7 m=56
